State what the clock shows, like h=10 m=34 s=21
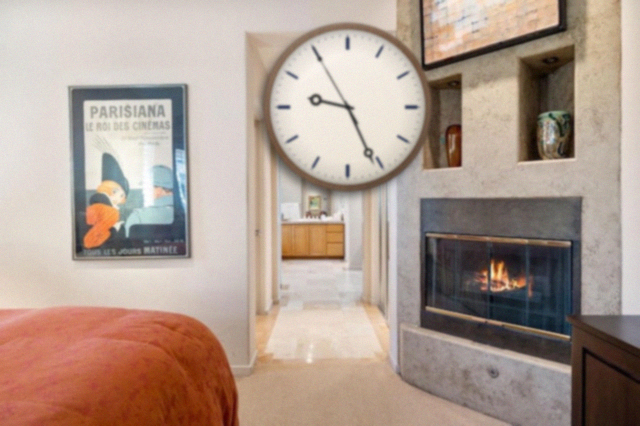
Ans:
h=9 m=25 s=55
